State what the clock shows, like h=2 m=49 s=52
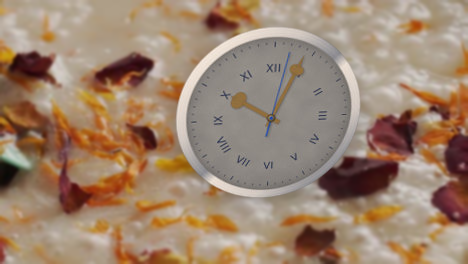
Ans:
h=10 m=4 s=2
